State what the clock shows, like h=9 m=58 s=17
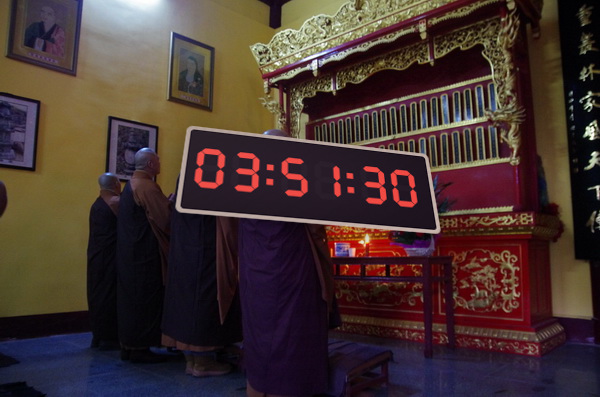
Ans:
h=3 m=51 s=30
